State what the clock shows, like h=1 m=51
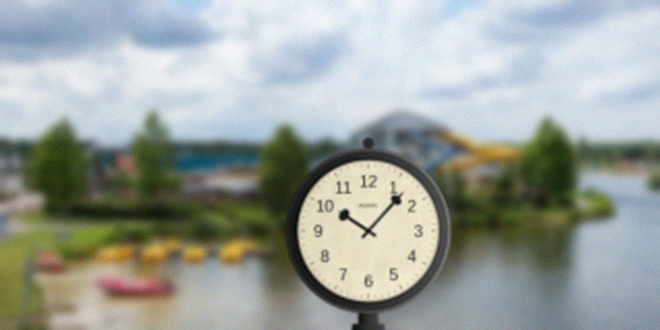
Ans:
h=10 m=7
